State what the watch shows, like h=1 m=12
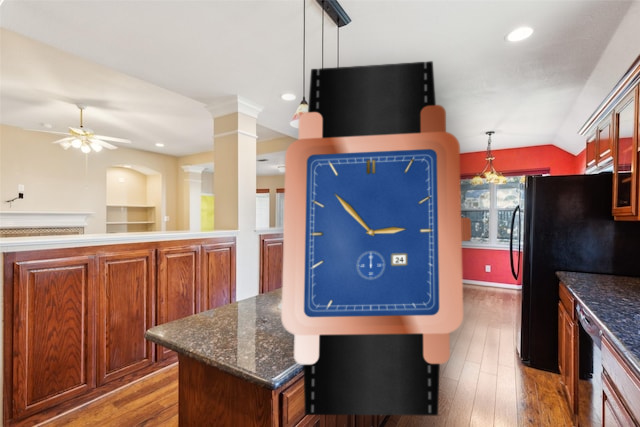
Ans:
h=2 m=53
